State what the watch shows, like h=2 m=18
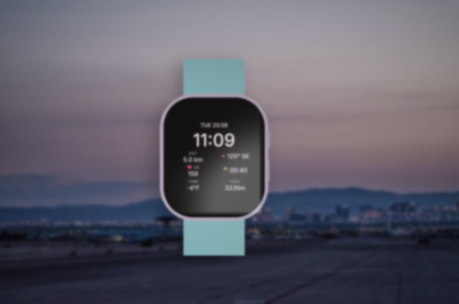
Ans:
h=11 m=9
